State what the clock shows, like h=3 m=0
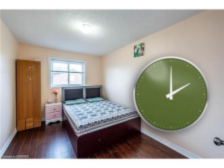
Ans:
h=2 m=0
